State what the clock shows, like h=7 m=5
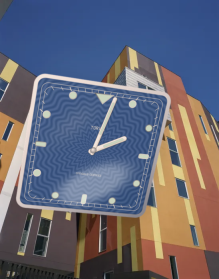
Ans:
h=2 m=2
